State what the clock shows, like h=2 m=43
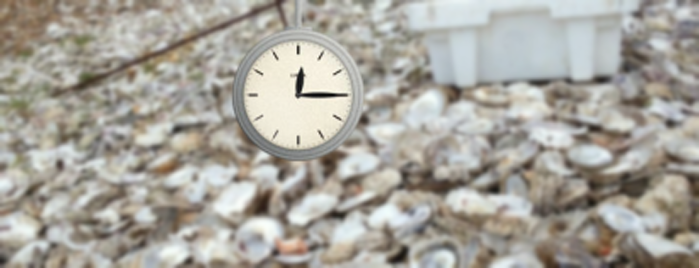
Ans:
h=12 m=15
